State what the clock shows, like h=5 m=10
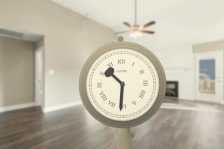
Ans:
h=10 m=31
